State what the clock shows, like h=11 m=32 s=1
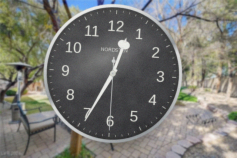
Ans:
h=12 m=34 s=30
